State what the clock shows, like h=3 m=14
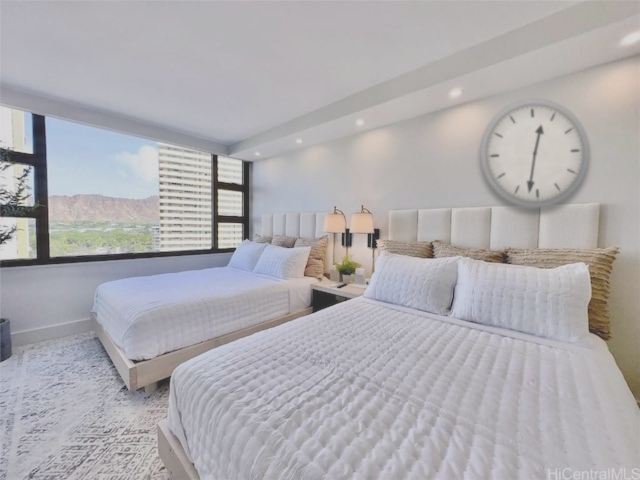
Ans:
h=12 m=32
